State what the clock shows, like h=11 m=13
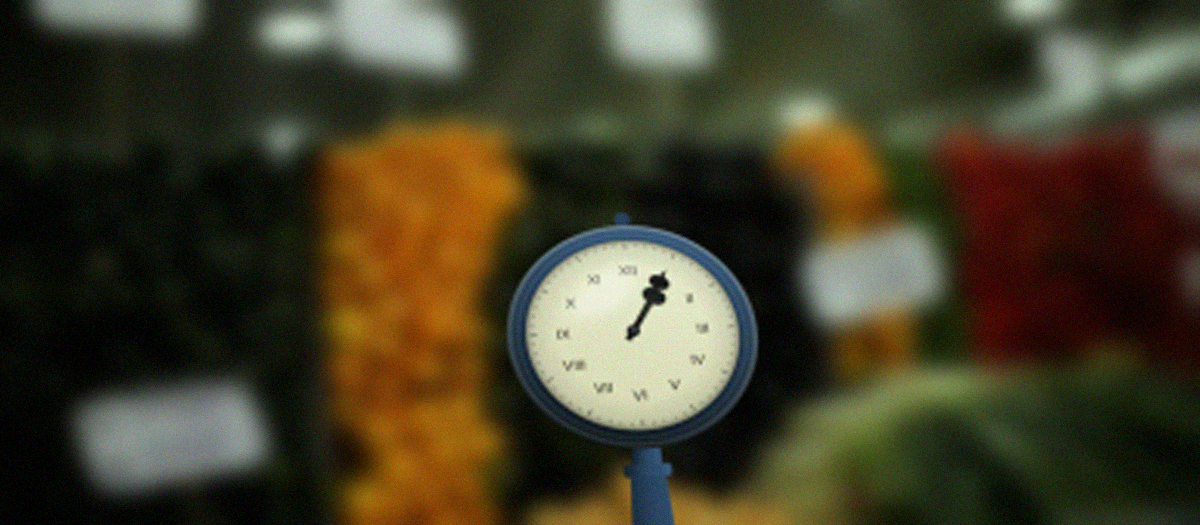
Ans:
h=1 m=5
